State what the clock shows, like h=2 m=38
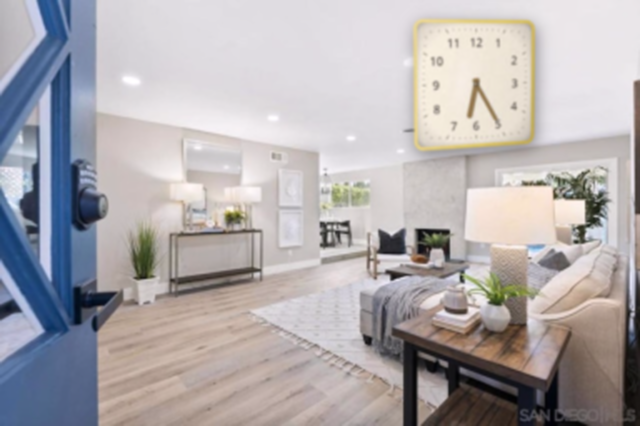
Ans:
h=6 m=25
